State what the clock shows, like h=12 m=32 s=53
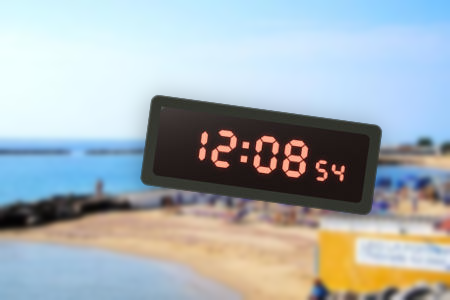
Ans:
h=12 m=8 s=54
